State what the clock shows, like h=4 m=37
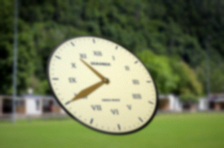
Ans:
h=10 m=40
